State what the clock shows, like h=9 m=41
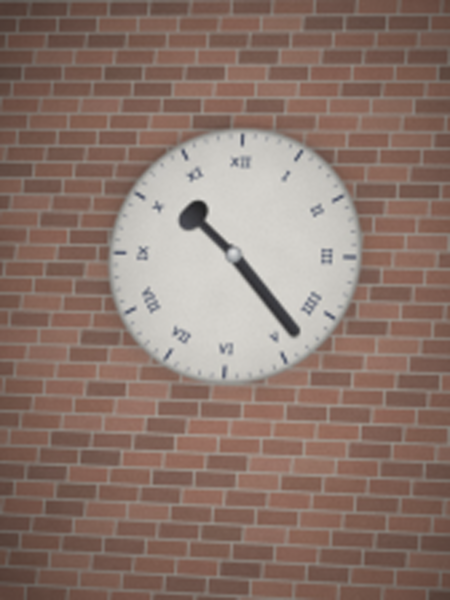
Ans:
h=10 m=23
